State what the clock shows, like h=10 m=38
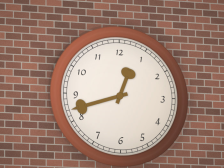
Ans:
h=12 m=42
